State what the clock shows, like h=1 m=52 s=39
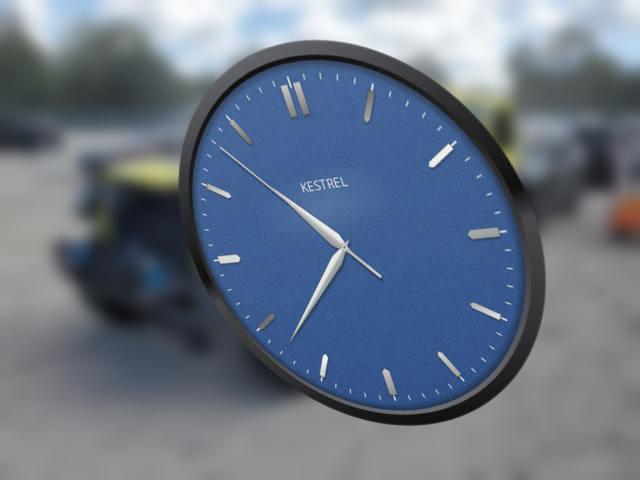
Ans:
h=10 m=37 s=53
